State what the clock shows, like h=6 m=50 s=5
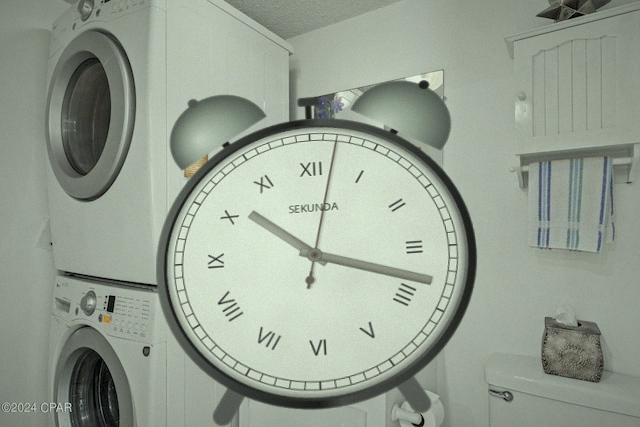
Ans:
h=10 m=18 s=2
